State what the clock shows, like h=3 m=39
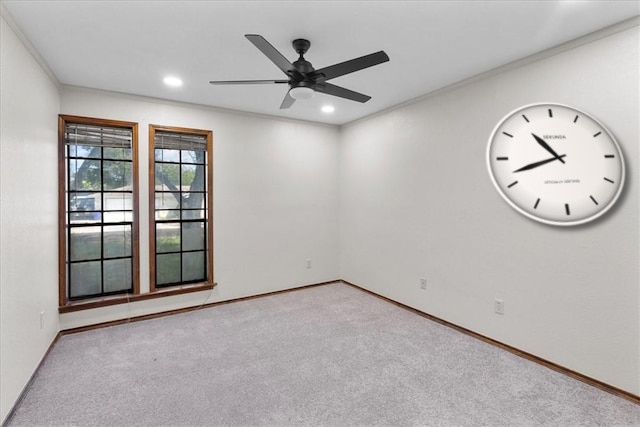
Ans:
h=10 m=42
